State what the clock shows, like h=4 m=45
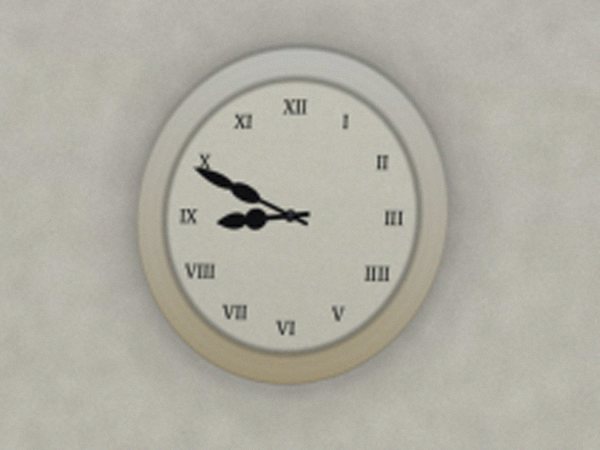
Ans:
h=8 m=49
